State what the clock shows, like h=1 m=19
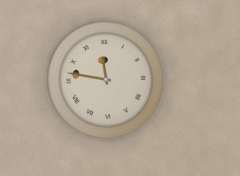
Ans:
h=11 m=47
